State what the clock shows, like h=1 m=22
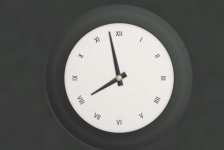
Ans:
h=7 m=58
